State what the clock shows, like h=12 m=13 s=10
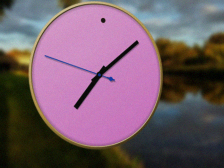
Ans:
h=7 m=7 s=47
